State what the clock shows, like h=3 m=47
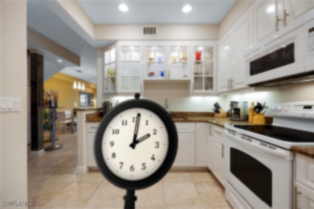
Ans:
h=2 m=1
